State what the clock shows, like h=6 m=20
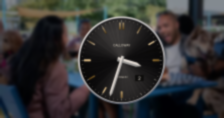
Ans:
h=3 m=33
